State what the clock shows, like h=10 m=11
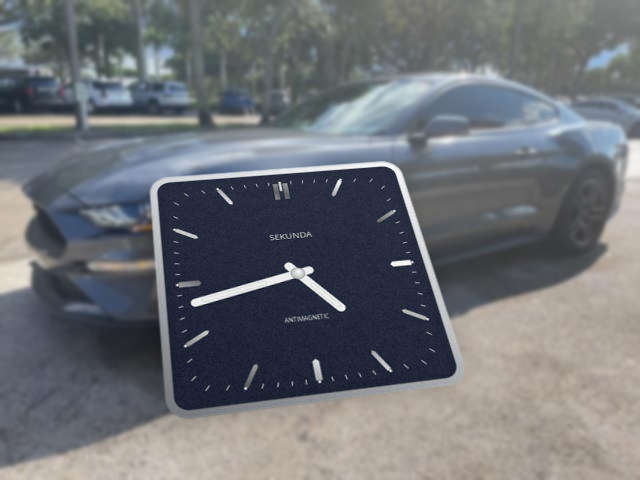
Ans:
h=4 m=43
